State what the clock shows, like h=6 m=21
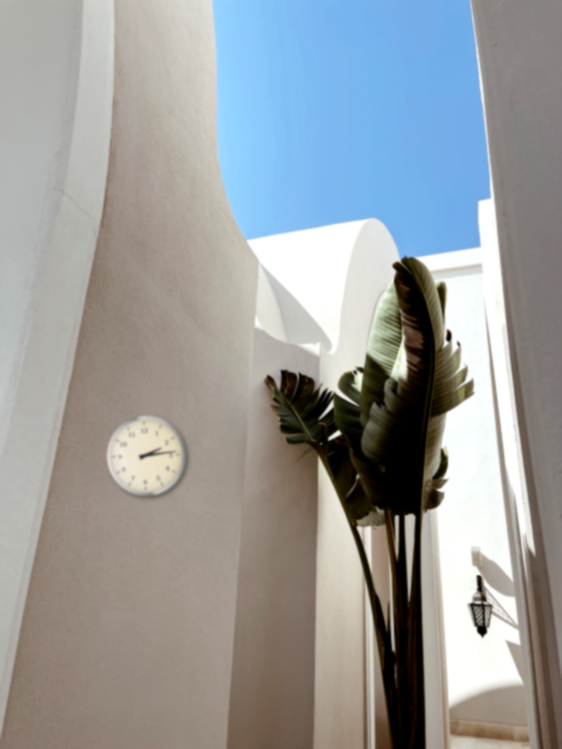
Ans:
h=2 m=14
